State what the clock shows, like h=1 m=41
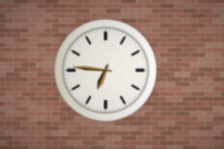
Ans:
h=6 m=46
